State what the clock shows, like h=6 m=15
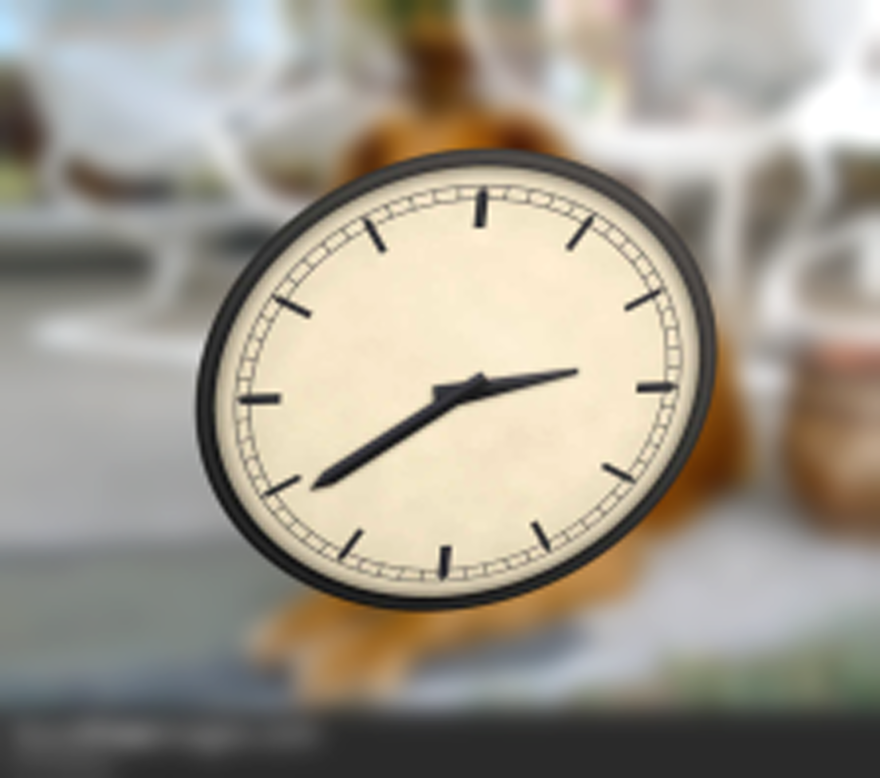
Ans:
h=2 m=39
